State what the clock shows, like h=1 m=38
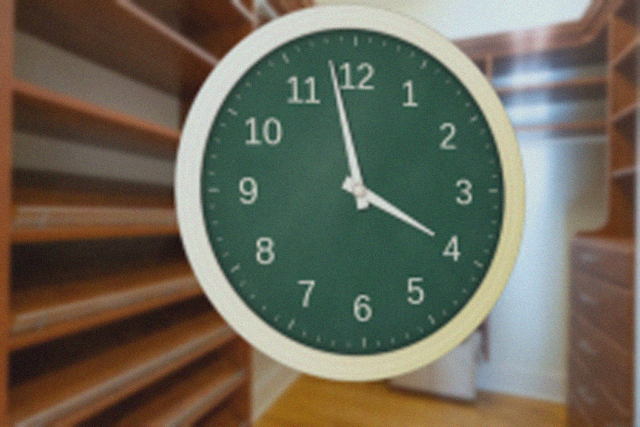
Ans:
h=3 m=58
